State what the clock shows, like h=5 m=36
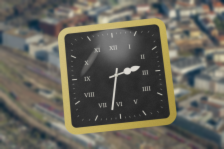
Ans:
h=2 m=32
